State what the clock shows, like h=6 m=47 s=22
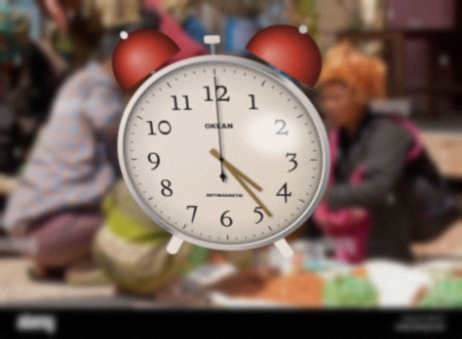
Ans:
h=4 m=24 s=0
